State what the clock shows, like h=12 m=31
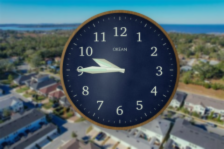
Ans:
h=9 m=45
